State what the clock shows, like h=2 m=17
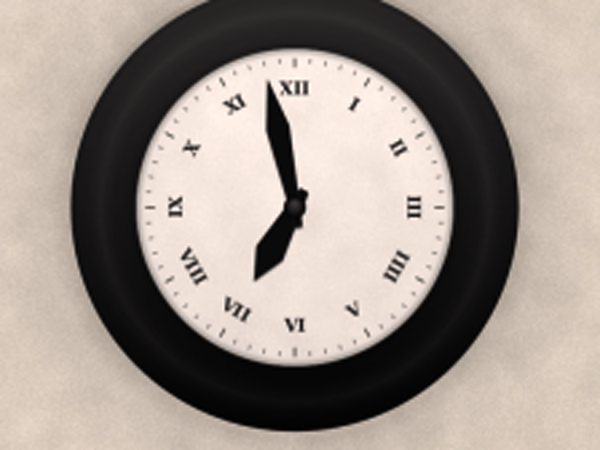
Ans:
h=6 m=58
